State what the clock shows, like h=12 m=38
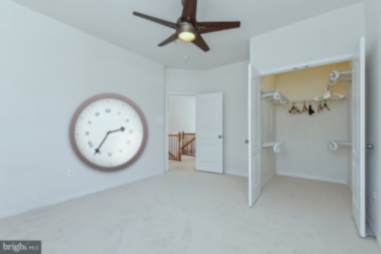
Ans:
h=2 m=36
